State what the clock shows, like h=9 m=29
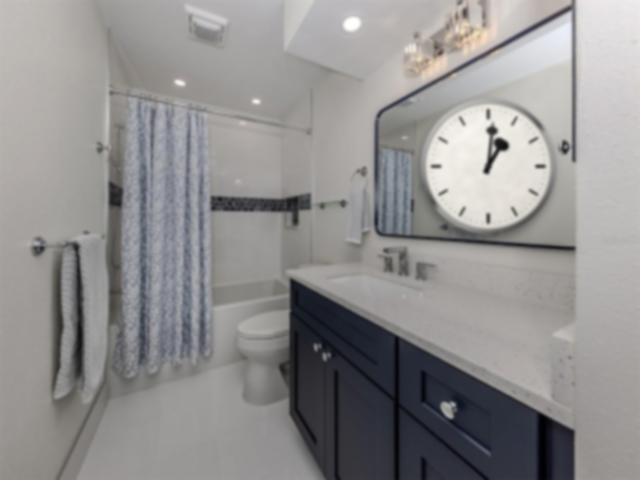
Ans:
h=1 m=1
